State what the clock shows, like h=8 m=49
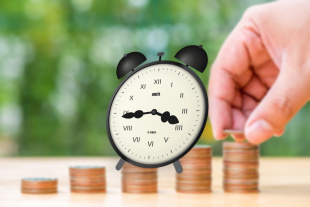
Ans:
h=3 m=44
